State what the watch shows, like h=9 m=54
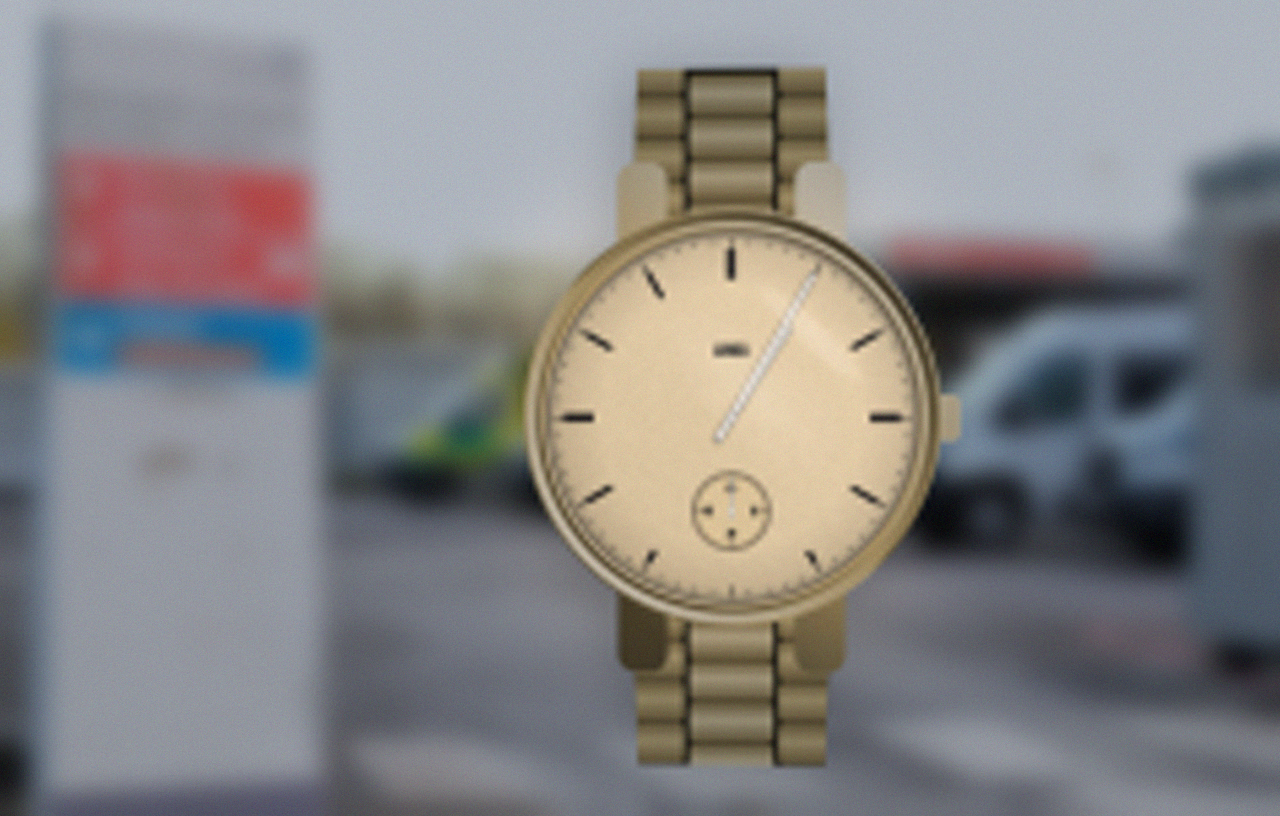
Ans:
h=1 m=5
